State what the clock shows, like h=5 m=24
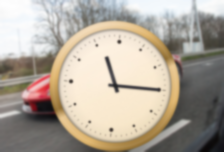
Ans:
h=11 m=15
